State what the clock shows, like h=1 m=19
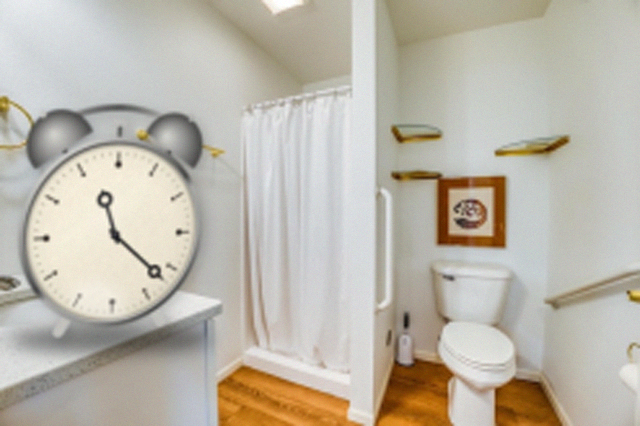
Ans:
h=11 m=22
